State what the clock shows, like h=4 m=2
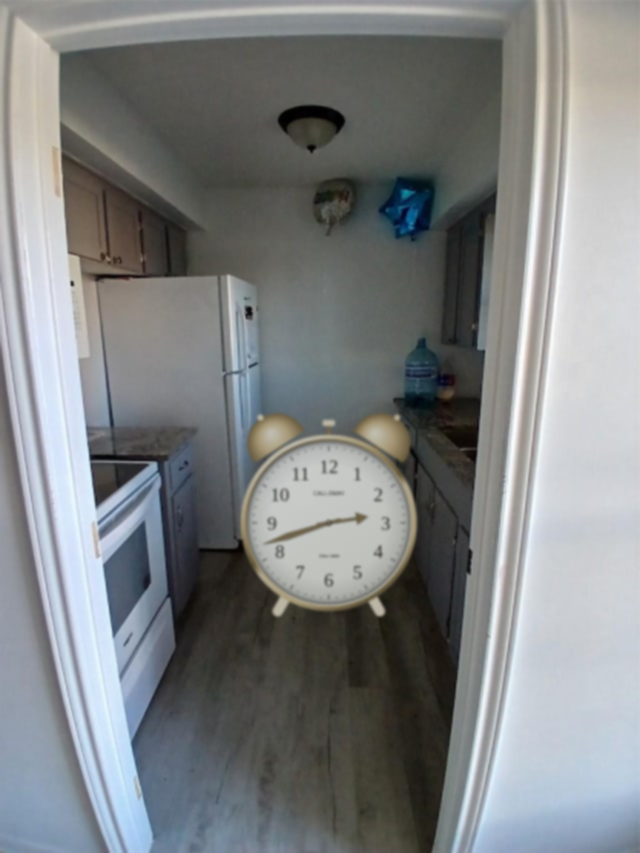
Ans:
h=2 m=42
